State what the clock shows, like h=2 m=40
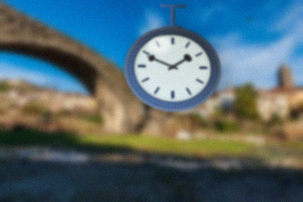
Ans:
h=1 m=49
